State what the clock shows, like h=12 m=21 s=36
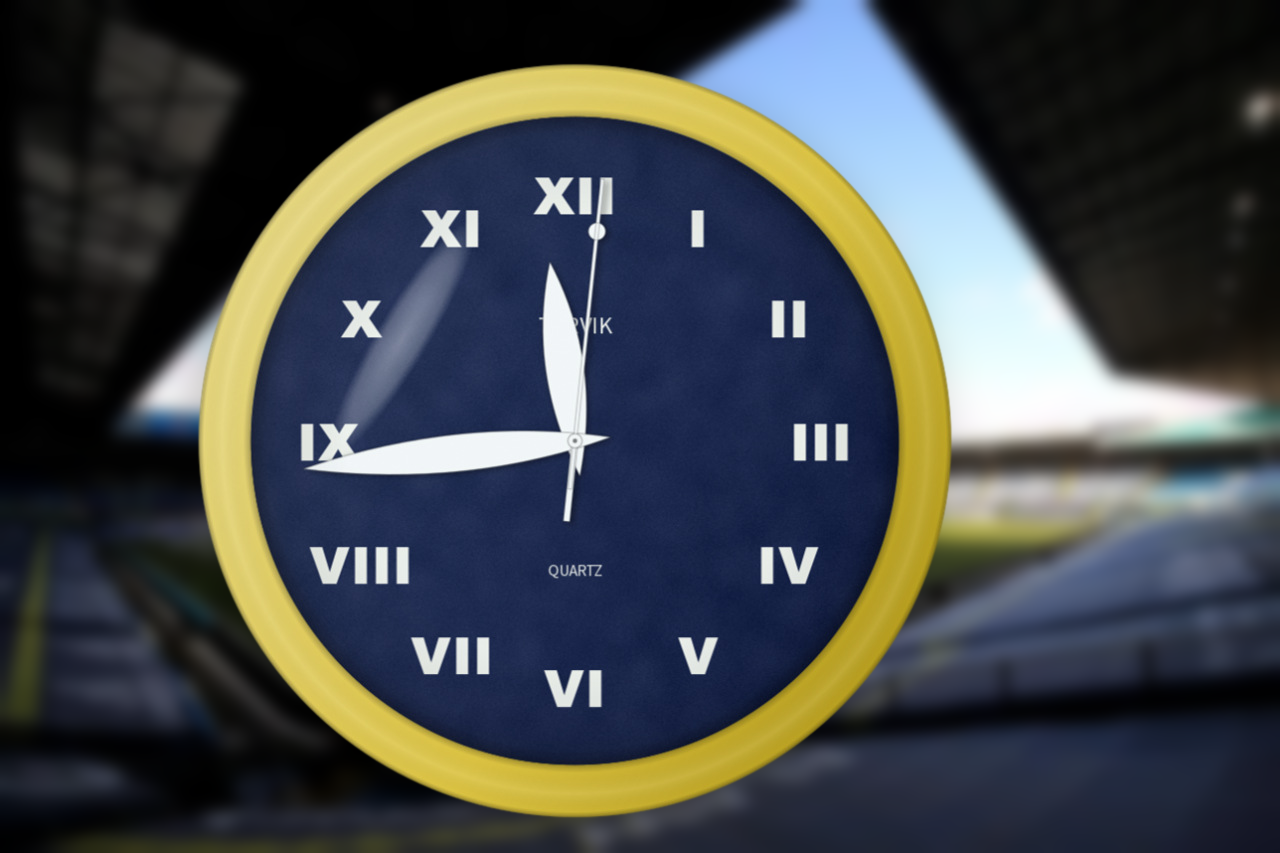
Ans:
h=11 m=44 s=1
